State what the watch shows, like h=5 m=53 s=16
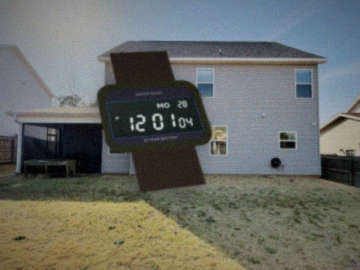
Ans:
h=12 m=1 s=4
